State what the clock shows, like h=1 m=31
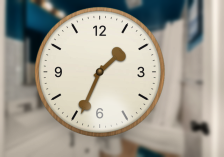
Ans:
h=1 m=34
